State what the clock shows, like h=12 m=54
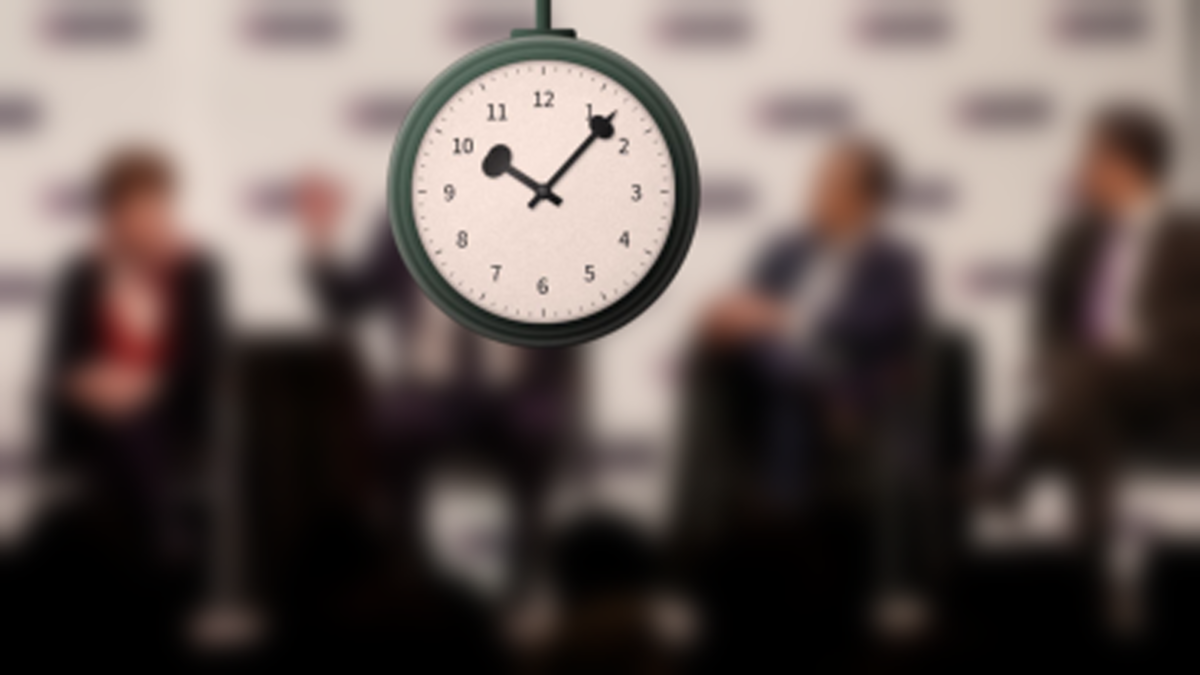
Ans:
h=10 m=7
